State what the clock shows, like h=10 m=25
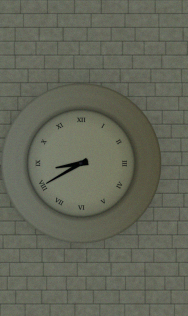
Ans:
h=8 m=40
